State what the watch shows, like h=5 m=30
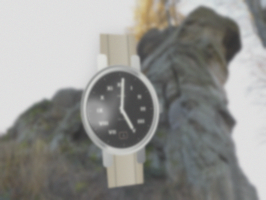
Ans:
h=5 m=1
